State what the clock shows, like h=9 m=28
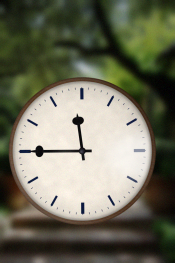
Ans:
h=11 m=45
